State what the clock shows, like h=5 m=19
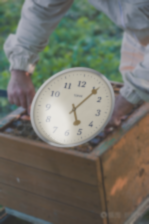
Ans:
h=5 m=6
